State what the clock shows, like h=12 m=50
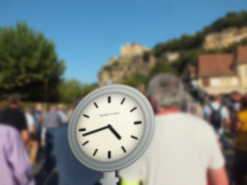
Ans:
h=4 m=43
